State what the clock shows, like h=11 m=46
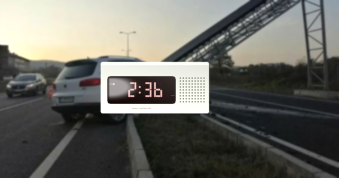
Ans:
h=2 m=36
